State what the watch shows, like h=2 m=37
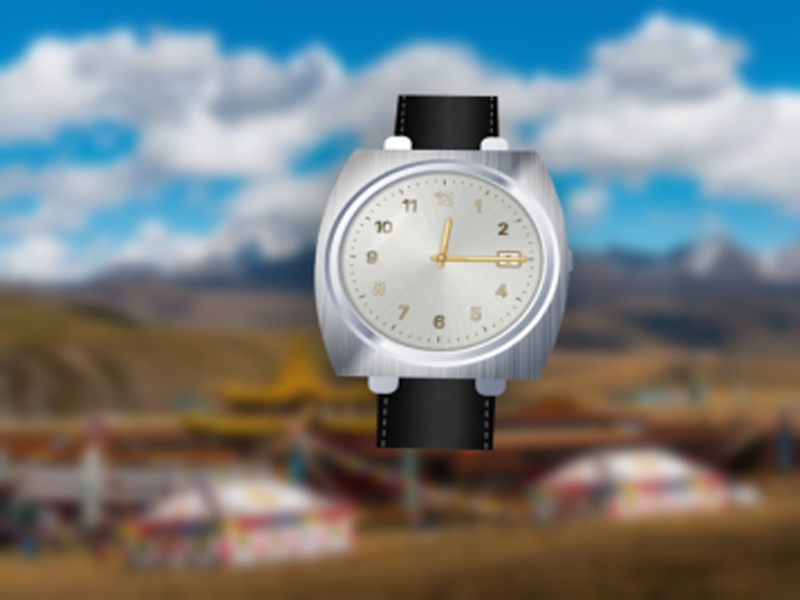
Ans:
h=12 m=15
